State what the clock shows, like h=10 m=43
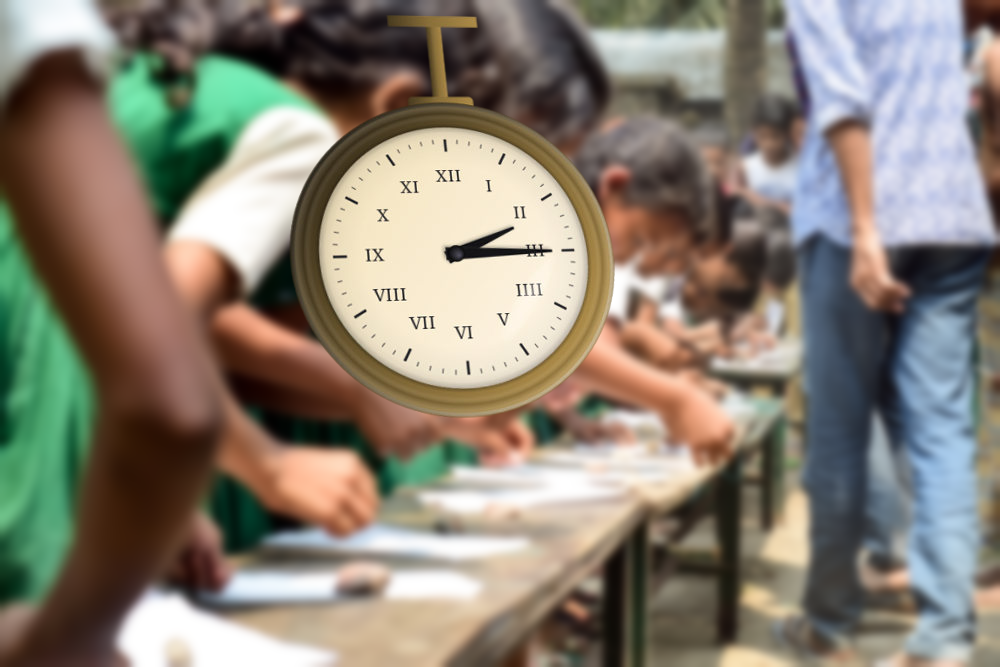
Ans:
h=2 m=15
